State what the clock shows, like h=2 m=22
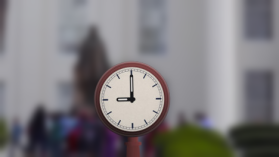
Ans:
h=9 m=0
